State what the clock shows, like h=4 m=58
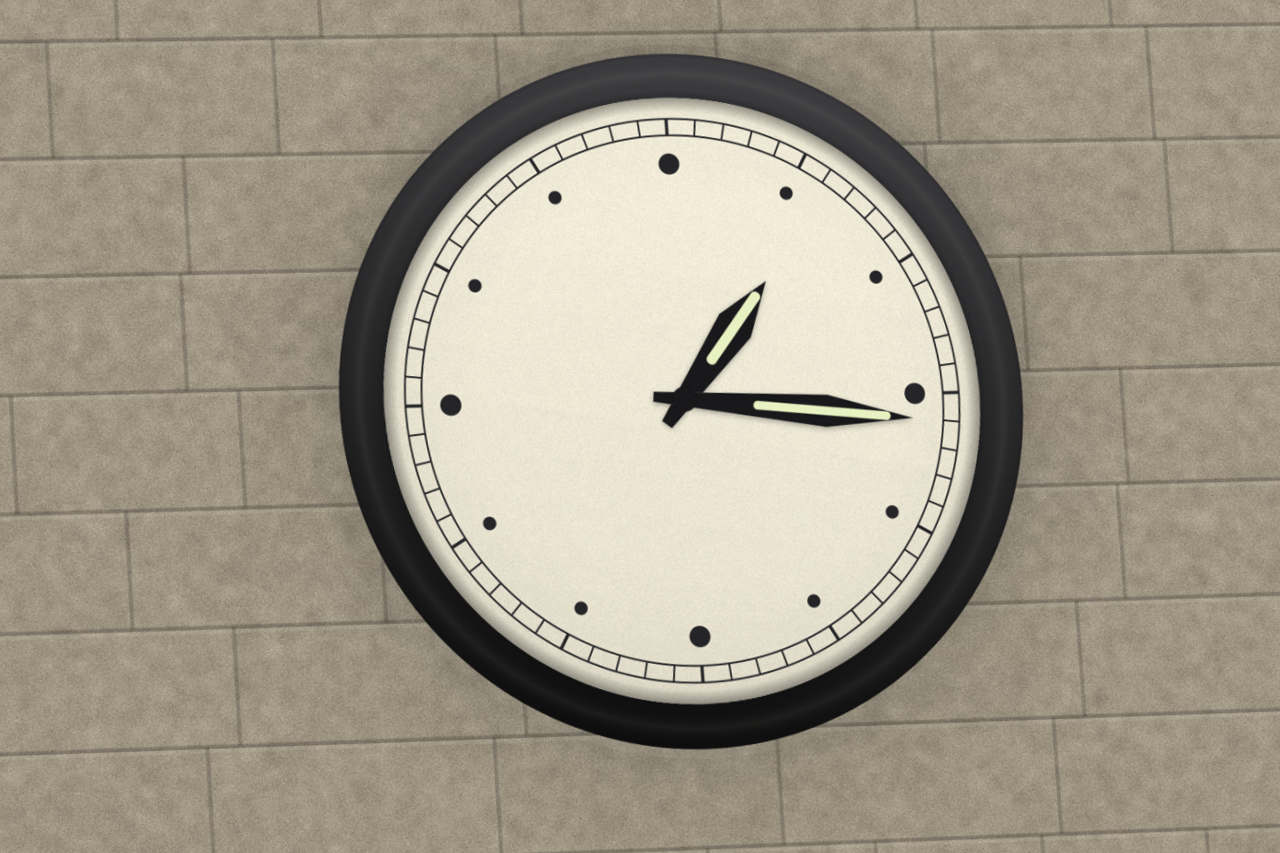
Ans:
h=1 m=16
